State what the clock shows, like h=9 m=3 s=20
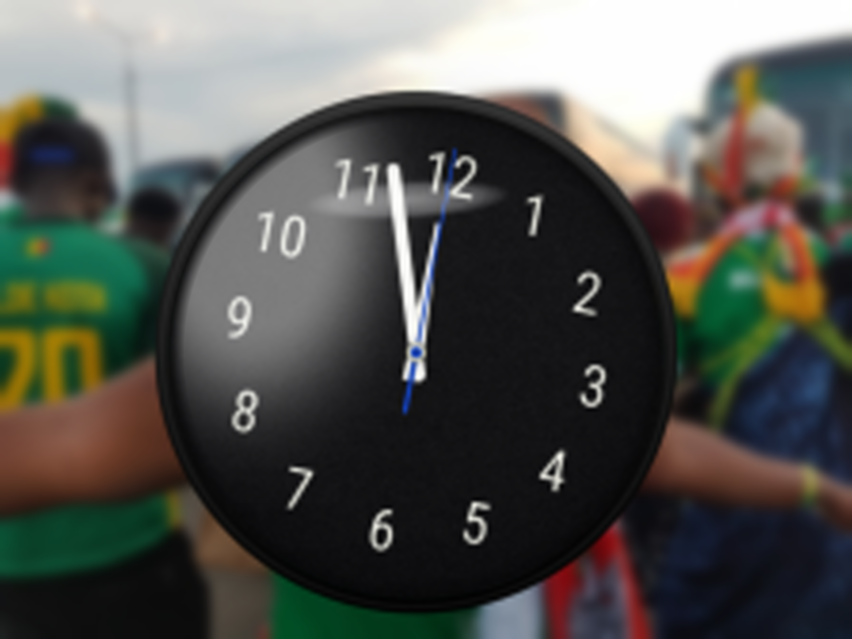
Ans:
h=11 m=57 s=0
